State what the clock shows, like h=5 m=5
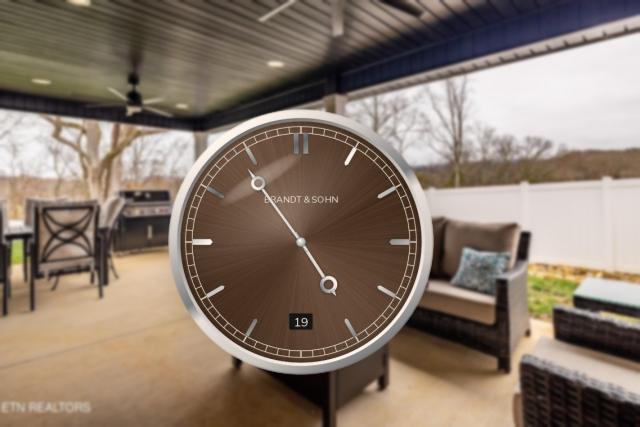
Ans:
h=4 m=54
